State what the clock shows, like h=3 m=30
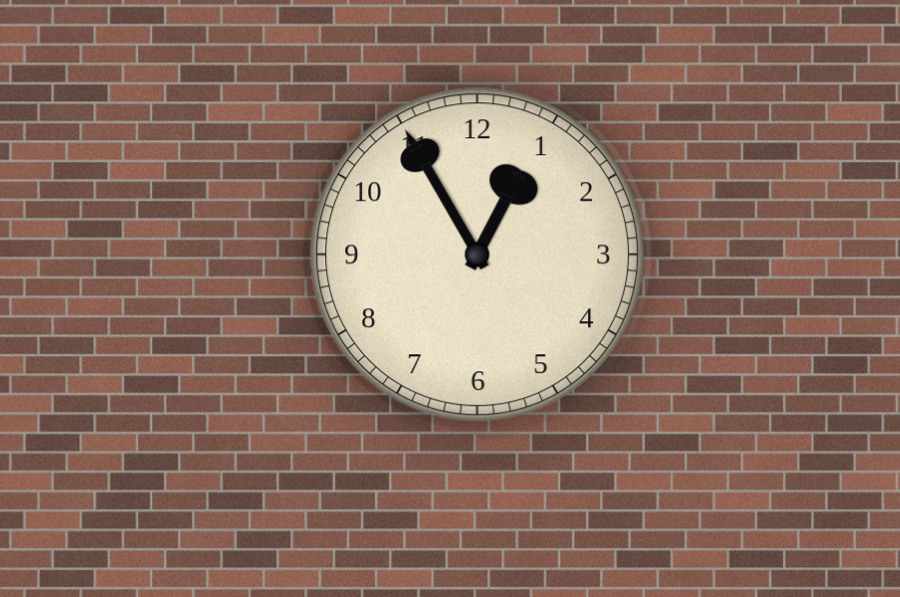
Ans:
h=12 m=55
